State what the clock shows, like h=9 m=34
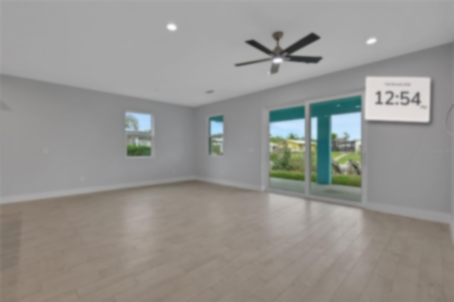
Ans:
h=12 m=54
